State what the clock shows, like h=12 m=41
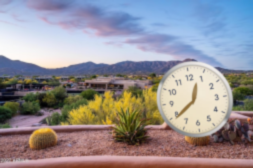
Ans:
h=12 m=39
